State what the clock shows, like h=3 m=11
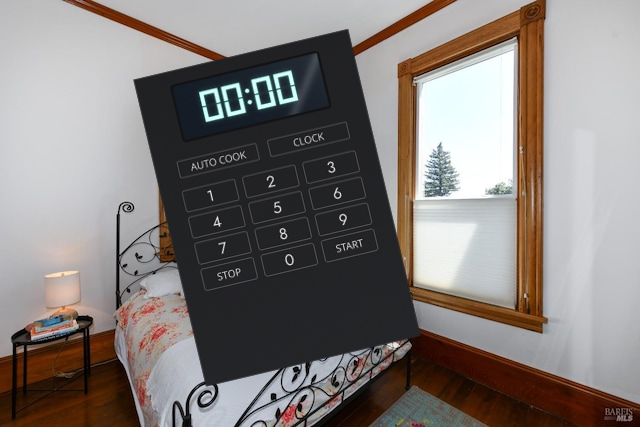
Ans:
h=0 m=0
